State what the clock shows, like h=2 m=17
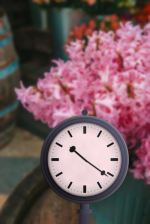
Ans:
h=10 m=21
